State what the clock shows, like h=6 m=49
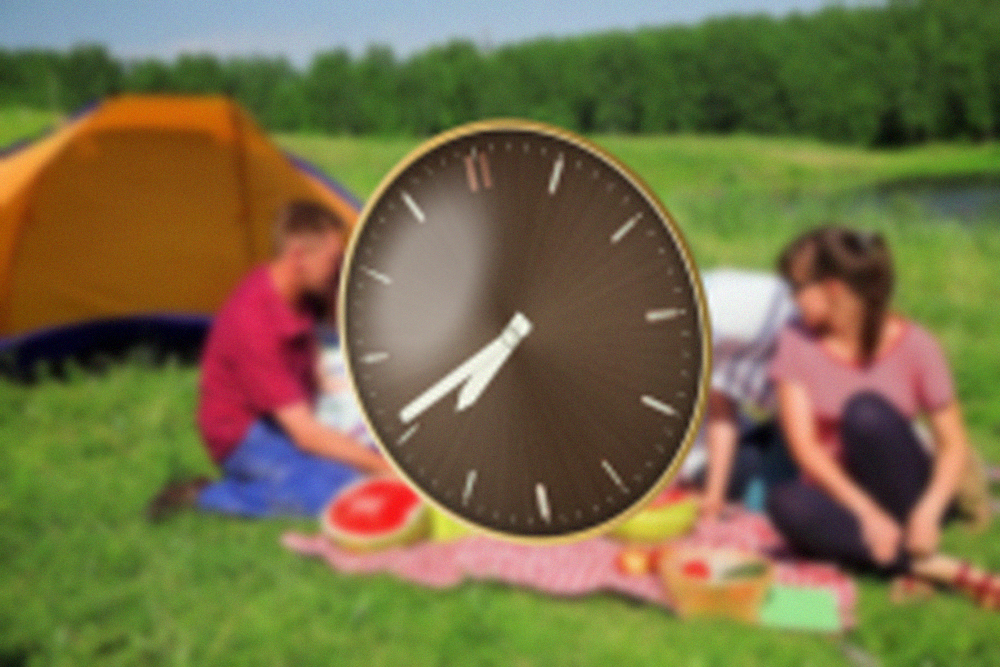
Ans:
h=7 m=41
